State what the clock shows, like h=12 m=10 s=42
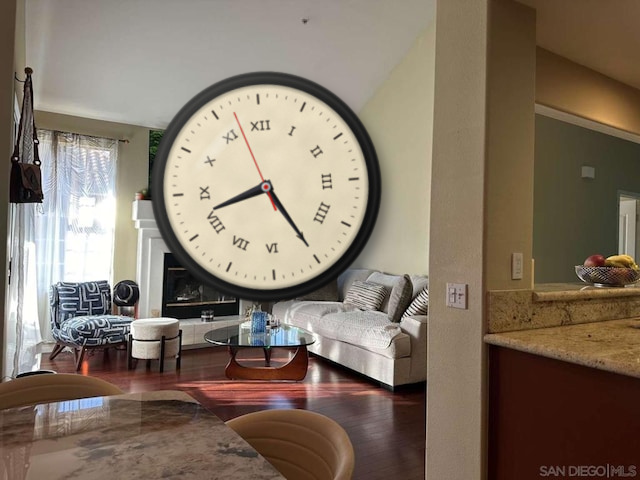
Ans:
h=8 m=24 s=57
